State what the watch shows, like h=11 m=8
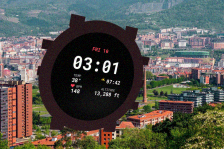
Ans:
h=3 m=1
